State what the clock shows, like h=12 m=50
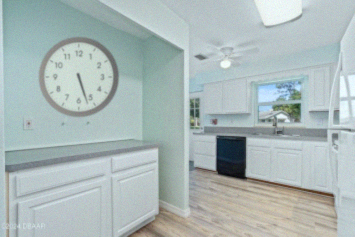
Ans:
h=5 m=27
